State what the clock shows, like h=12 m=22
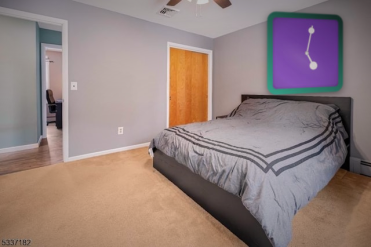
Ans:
h=5 m=2
